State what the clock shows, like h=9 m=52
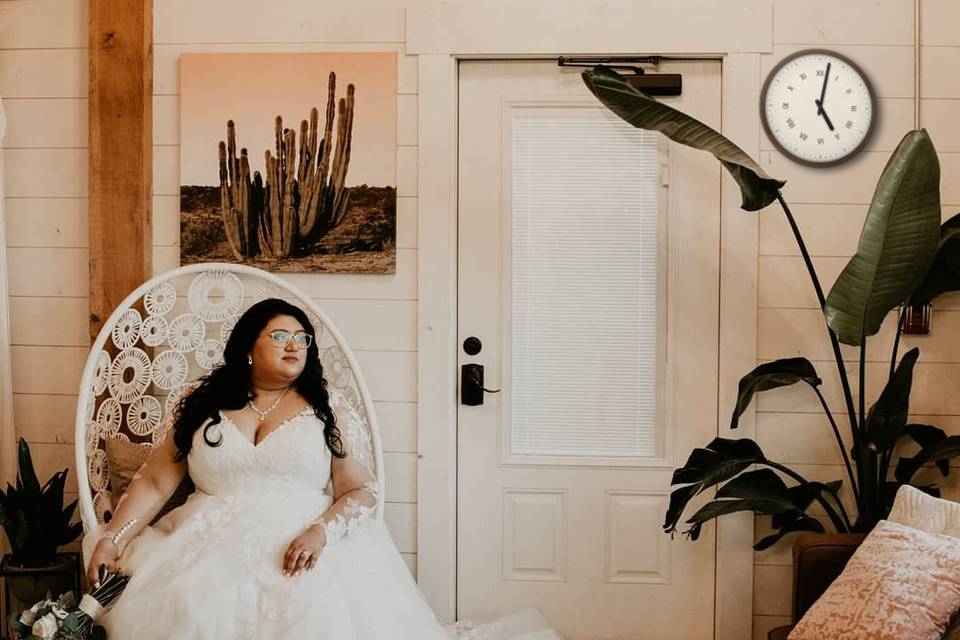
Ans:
h=5 m=2
